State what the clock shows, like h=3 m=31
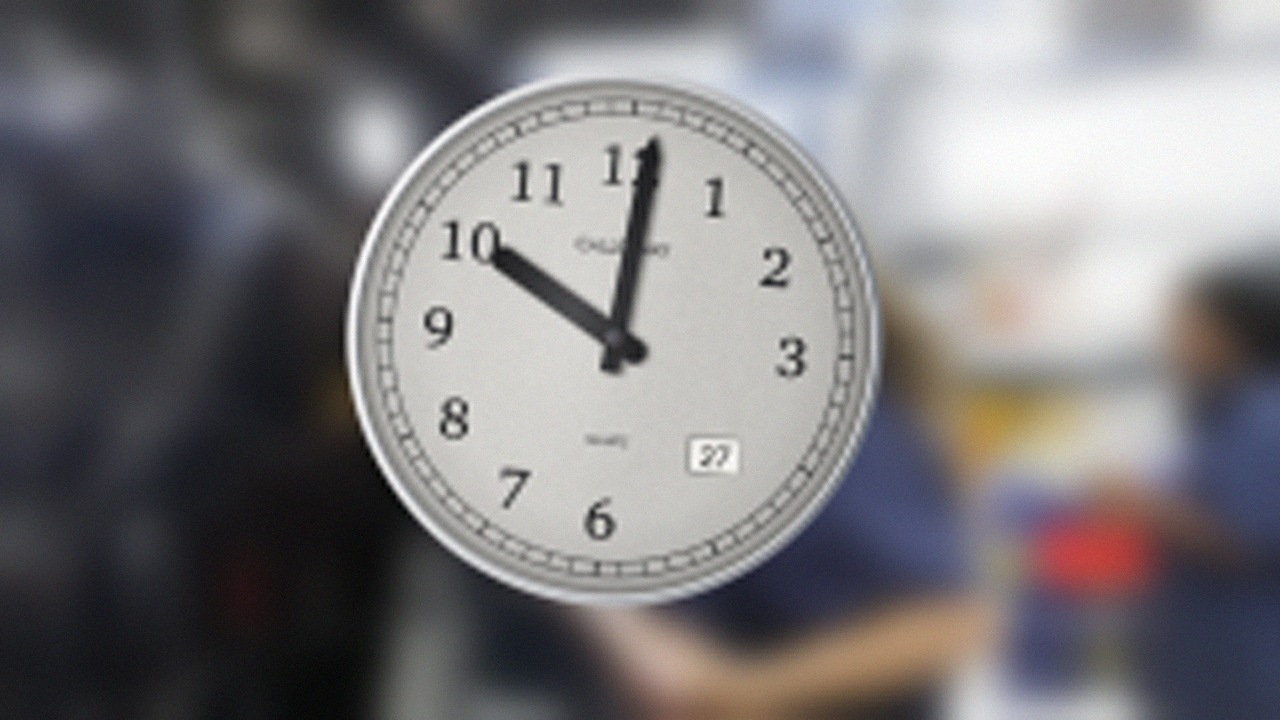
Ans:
h=10 m=1
